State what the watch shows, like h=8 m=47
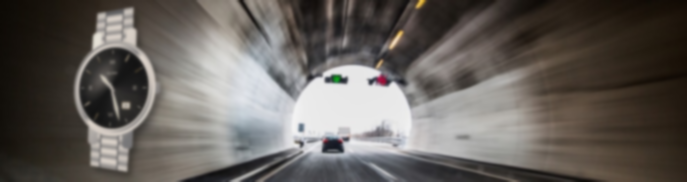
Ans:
h=10 m=27
